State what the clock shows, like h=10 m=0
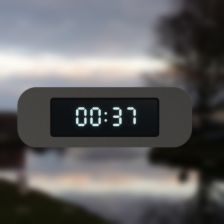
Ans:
h=0 m=37
